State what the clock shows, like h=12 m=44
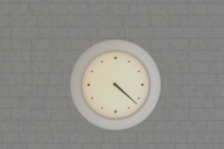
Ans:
h=4 m=22
